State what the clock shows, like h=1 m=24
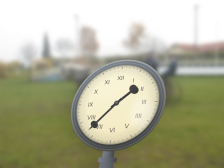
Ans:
h=1 m=37
